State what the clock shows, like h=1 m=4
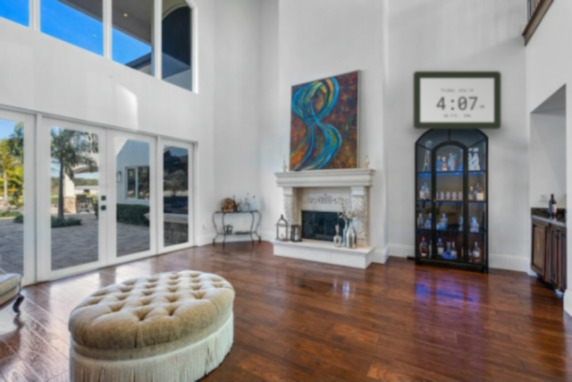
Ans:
h=4 m=7
